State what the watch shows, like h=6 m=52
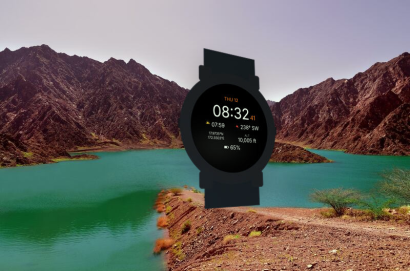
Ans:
h=8 m=32
